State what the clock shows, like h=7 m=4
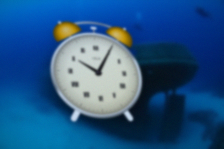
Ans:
h=10 m=5
